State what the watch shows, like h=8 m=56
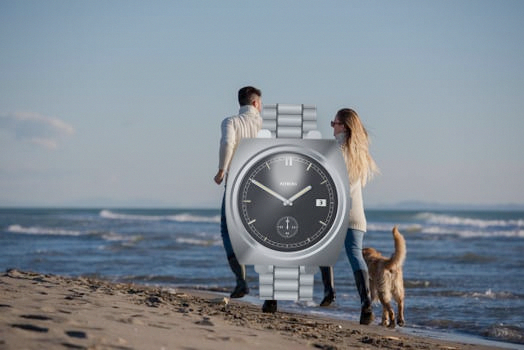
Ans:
h=1 m=50
